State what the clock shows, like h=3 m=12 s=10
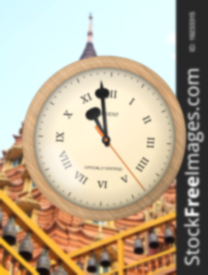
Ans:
h=10 m=58 s=23
